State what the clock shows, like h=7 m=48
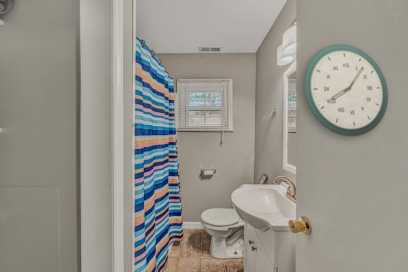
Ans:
h=8 m=7
